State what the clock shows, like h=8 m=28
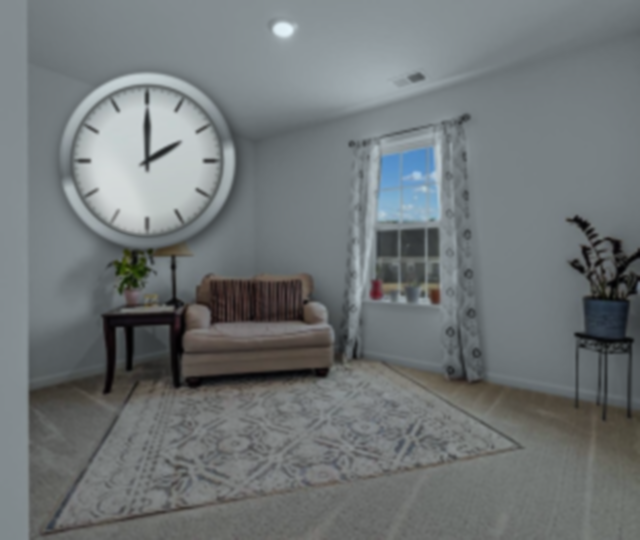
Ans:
h=2 m=0
